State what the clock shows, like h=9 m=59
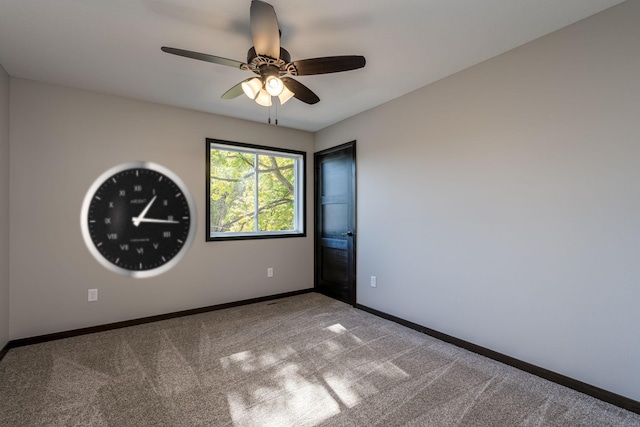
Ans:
h=1 m=16
